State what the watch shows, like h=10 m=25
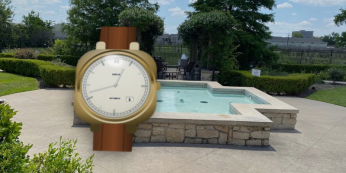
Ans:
h=12 m=42
